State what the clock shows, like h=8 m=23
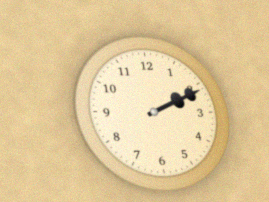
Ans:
h=2 m=11
